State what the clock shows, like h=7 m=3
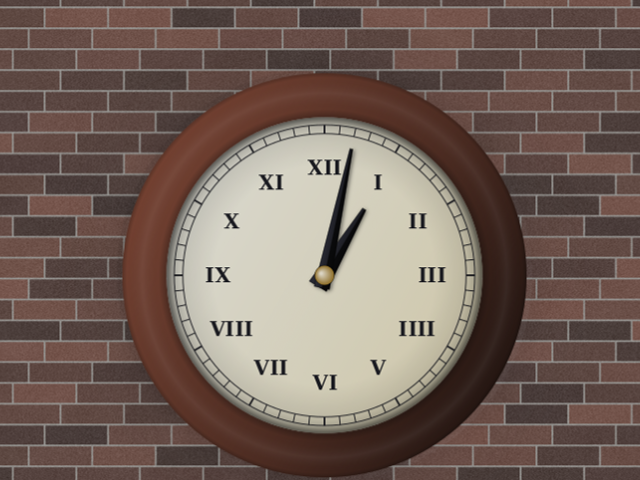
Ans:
h=1 m=2
